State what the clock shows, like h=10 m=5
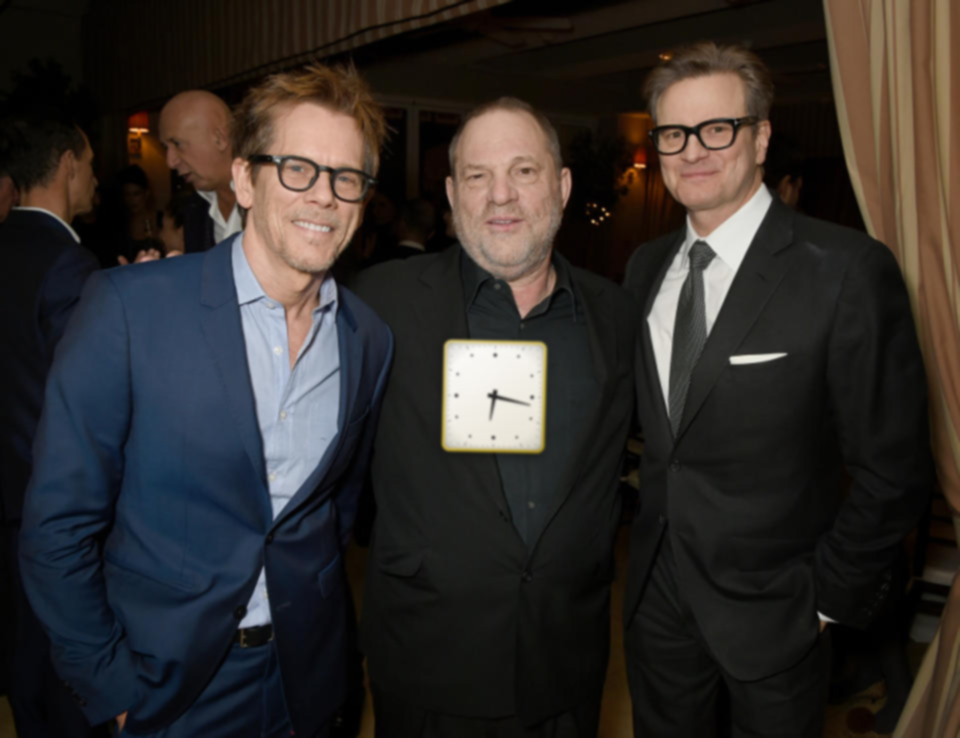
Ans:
h=6 m=17
